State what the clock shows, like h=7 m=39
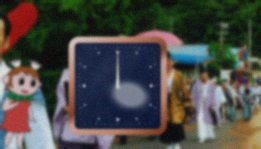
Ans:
h=12 m=0
